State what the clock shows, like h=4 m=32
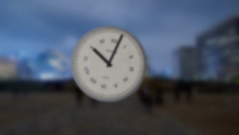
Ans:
h=10 m=2
